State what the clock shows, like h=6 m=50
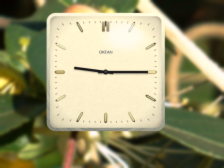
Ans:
h=9 m=15
